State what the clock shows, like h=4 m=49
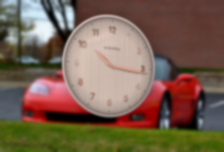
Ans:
h=10 m=16
